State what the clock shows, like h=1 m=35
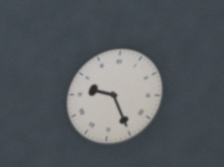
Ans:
h=9 m=25
